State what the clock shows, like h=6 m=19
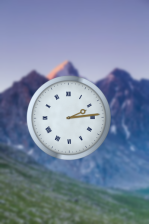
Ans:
h=2 m=14
